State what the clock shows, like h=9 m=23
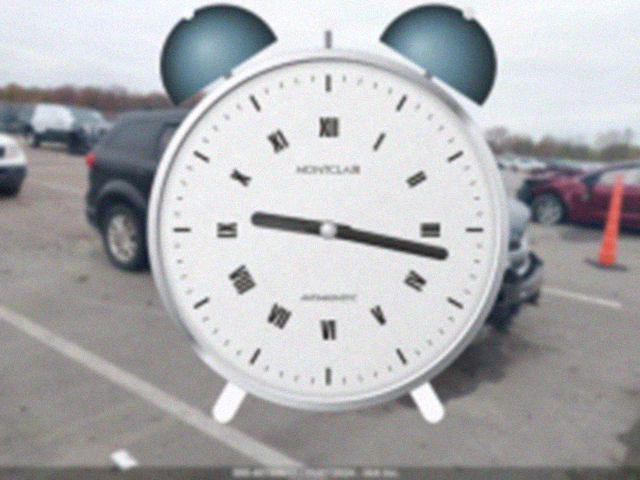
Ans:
h=9 m=17
